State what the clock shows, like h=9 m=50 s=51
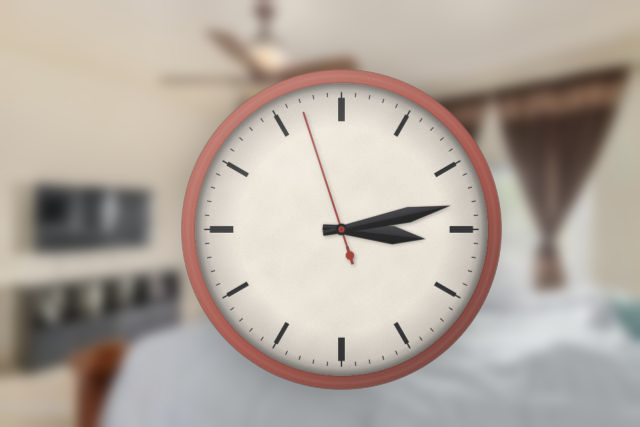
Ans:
h=3 m=12 s=57
